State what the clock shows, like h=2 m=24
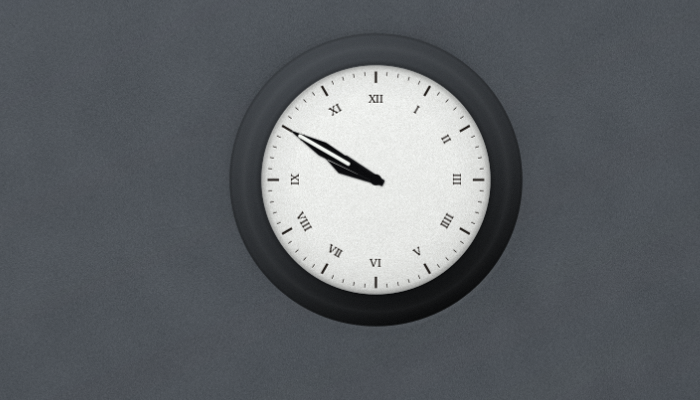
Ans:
h=9 m=50
